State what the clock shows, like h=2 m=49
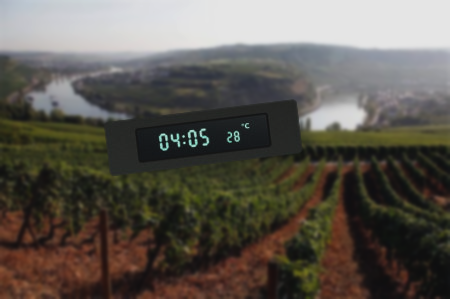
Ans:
h=4 m=5
